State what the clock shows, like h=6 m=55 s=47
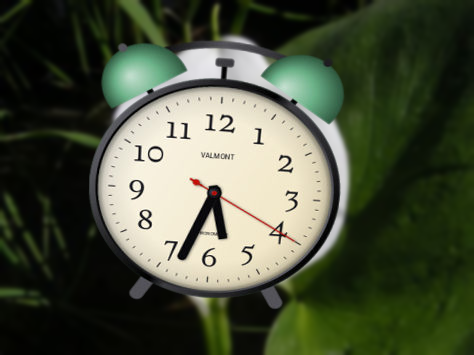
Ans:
h=5 m=33 s=20
